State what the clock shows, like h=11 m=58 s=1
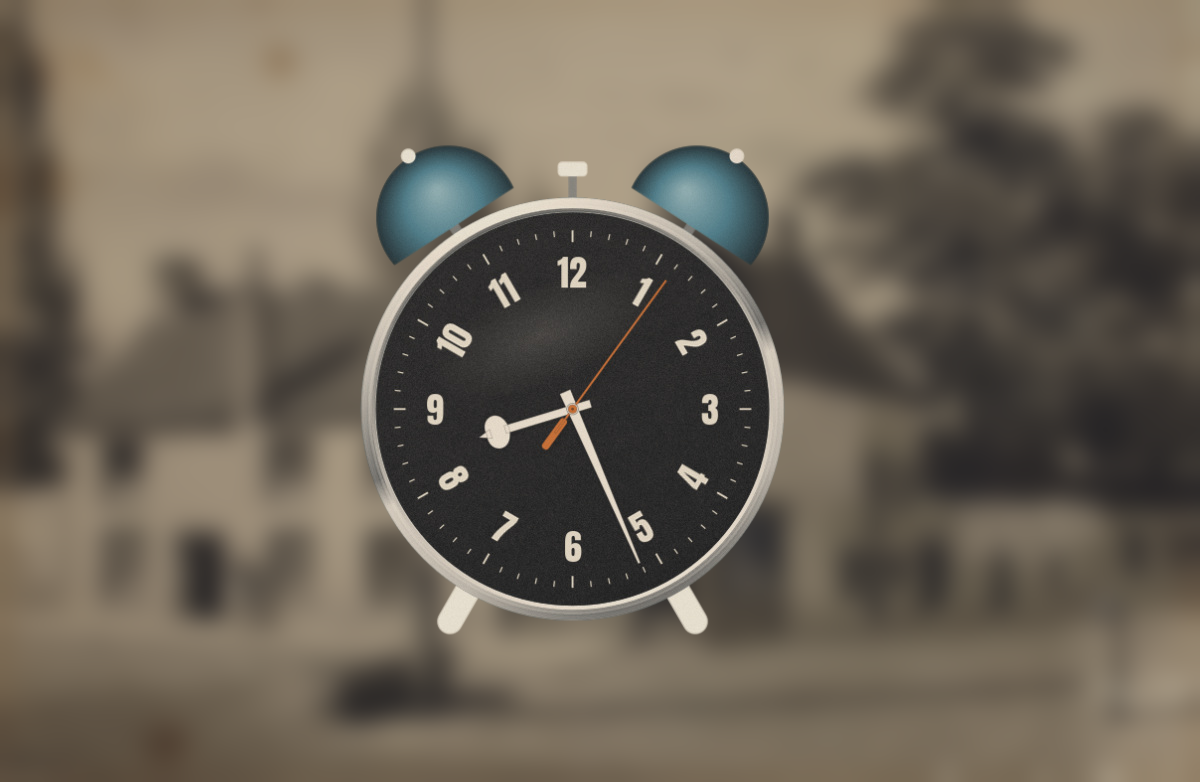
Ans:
h=8 m=26 s=6
